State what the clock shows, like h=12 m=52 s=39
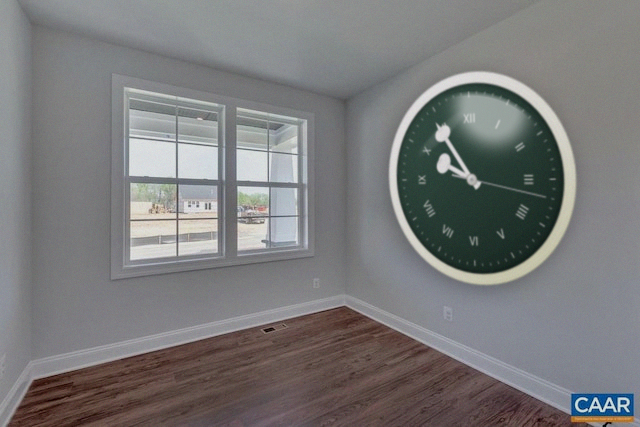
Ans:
h=9 m=54 s=17
